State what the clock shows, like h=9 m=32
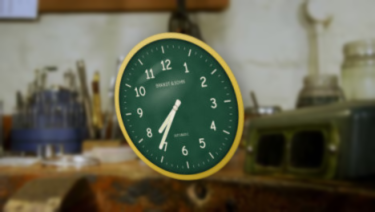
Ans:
h=7 m=36
